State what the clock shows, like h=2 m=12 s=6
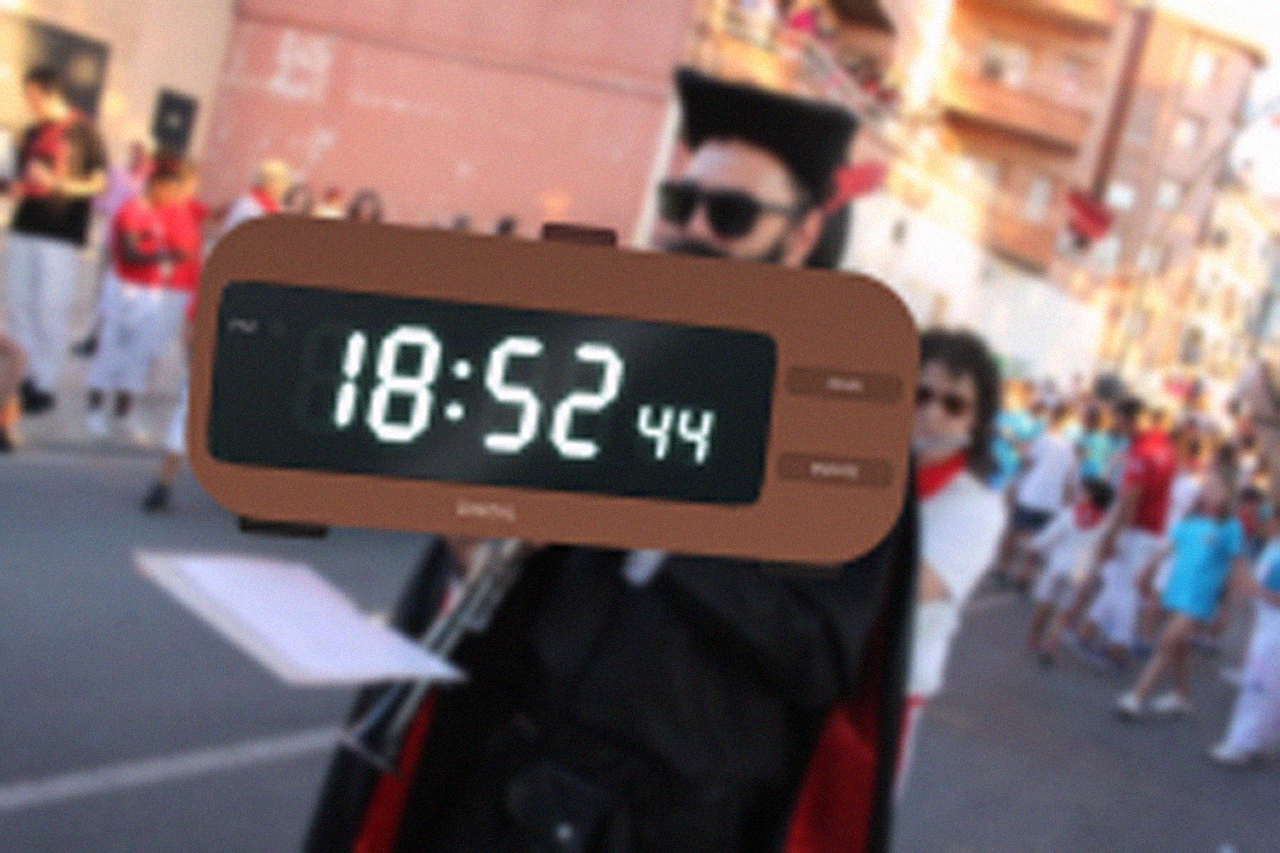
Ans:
h=18 m=52 s=44
